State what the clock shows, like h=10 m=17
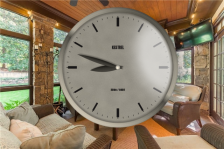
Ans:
h=8 m=48
